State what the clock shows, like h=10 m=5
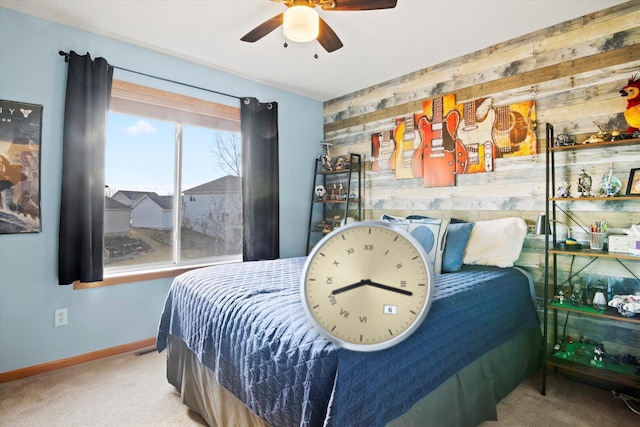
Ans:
h=8 m=17
